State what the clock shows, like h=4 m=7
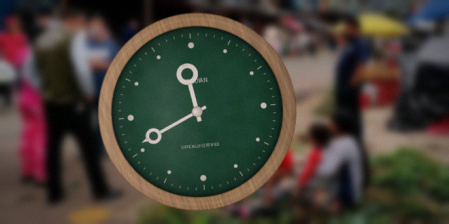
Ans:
h=11 m=41
